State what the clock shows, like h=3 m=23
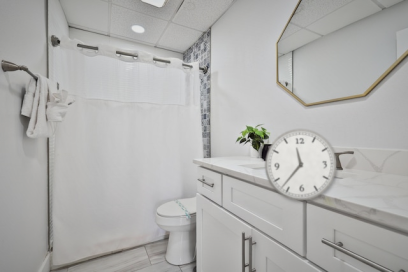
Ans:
h=11 m=37
